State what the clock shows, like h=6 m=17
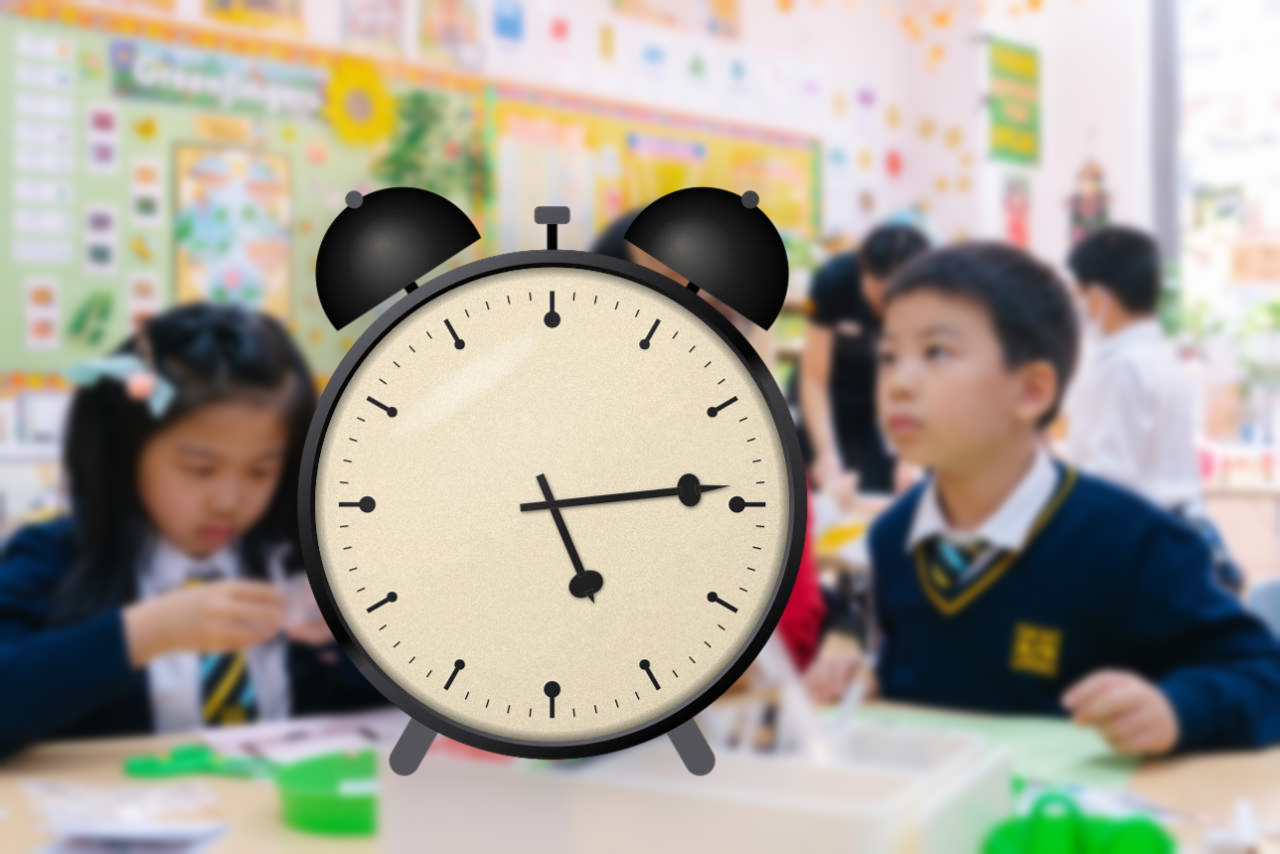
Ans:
h=5 m=14
